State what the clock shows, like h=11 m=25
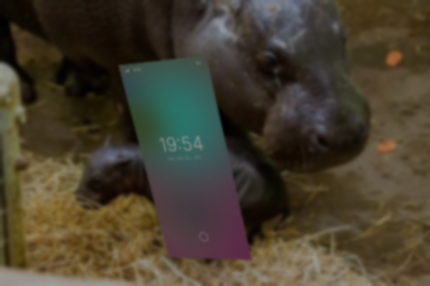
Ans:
h=19 m=54
